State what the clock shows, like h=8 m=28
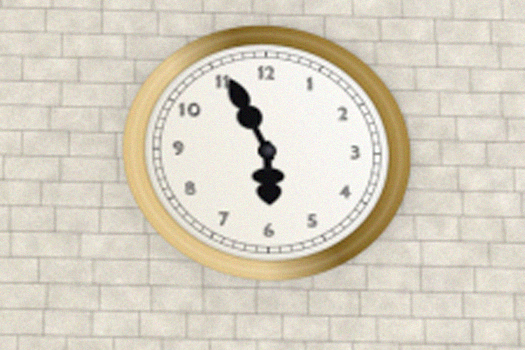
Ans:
h=5 m=56
